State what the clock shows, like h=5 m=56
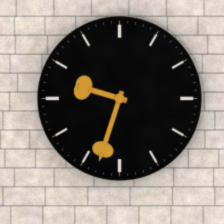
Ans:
h=9 m=33
